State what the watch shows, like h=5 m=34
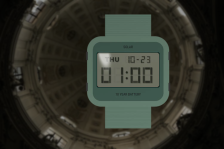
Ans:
h=1 m=0
